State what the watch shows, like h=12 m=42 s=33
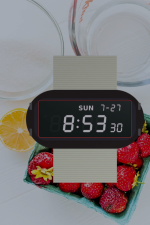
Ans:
h=8 m=53 s=30
